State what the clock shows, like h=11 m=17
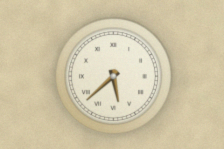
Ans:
h=5 m=38
